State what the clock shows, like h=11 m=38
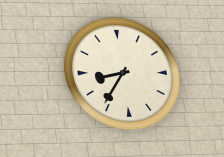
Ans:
h=8 m=36
